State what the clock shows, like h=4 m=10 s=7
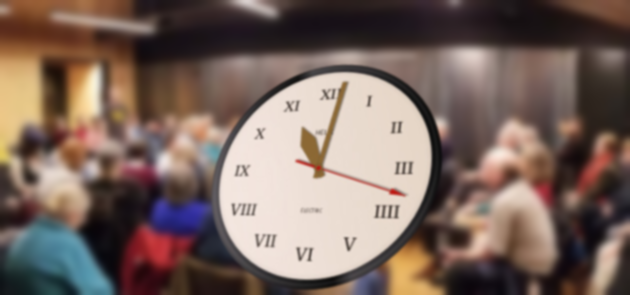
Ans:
h=11 m=1 s=18
